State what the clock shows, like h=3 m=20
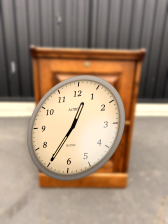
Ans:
h=12 m=35
